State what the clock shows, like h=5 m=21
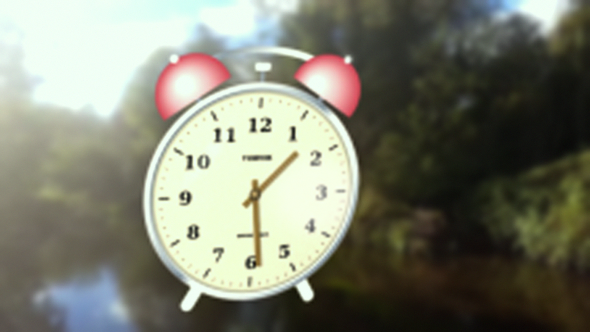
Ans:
h=1 m=29
